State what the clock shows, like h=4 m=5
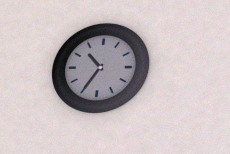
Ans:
h=10 m=35
